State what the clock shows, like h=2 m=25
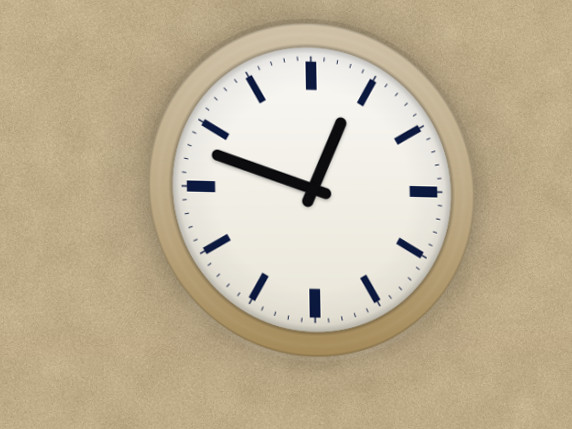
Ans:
h=12 m=48
